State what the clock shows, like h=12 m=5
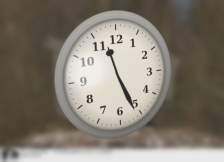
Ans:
h=11 m=26
